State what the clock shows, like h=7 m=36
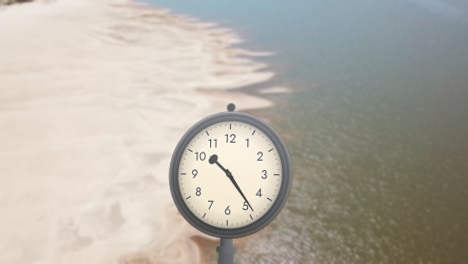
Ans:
h=10 m=24
